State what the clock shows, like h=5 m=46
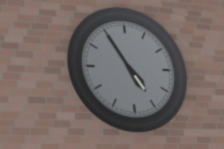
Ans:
h=4 m=55
